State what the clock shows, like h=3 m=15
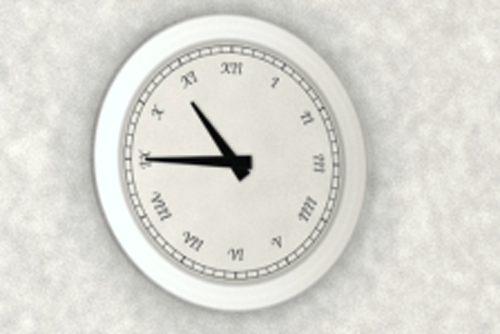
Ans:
h=10 m=45
